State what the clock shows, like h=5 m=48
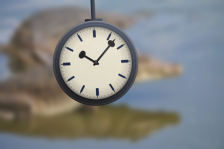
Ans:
h=10 m=7
